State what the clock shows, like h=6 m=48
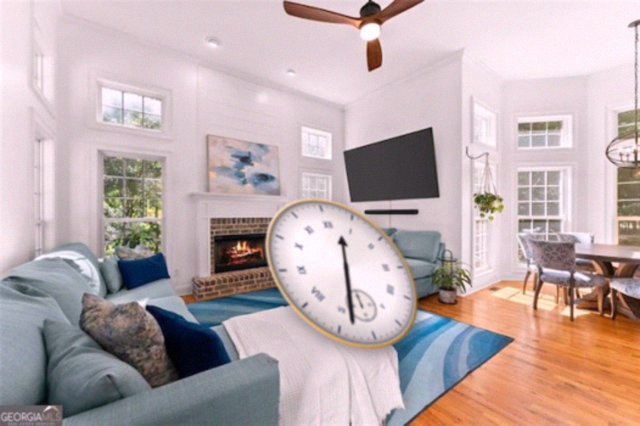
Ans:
h=12 m=33
